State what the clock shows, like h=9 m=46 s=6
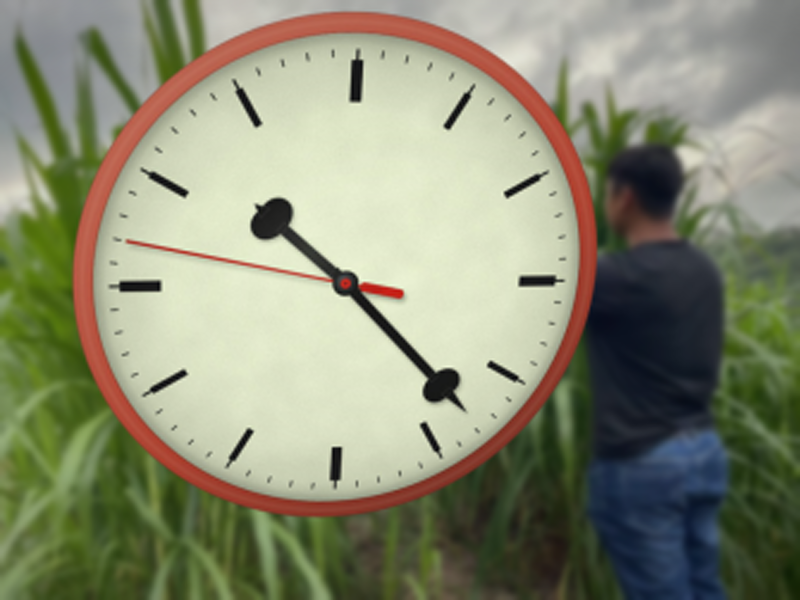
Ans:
h=10 m=22 s=47
